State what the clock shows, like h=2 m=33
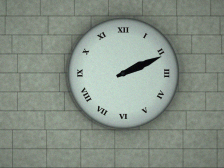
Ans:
h=2 m=11
